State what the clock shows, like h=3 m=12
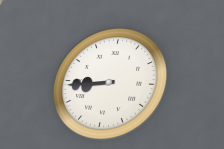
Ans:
h=8 m=44
